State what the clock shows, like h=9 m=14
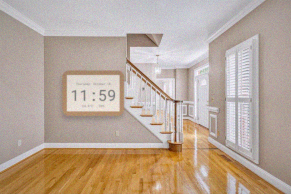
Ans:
h=11 m=59
